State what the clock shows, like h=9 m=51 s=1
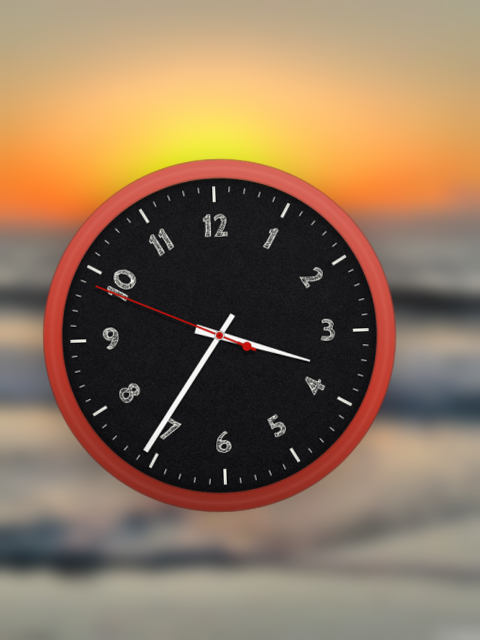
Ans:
h=3 m=35 s=49
